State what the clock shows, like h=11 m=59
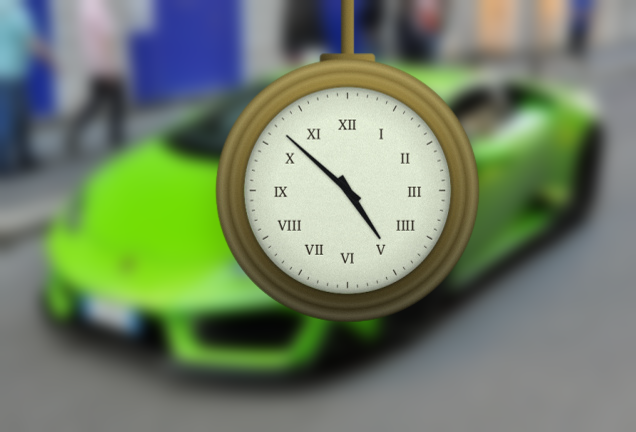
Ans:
h=4 m=52
